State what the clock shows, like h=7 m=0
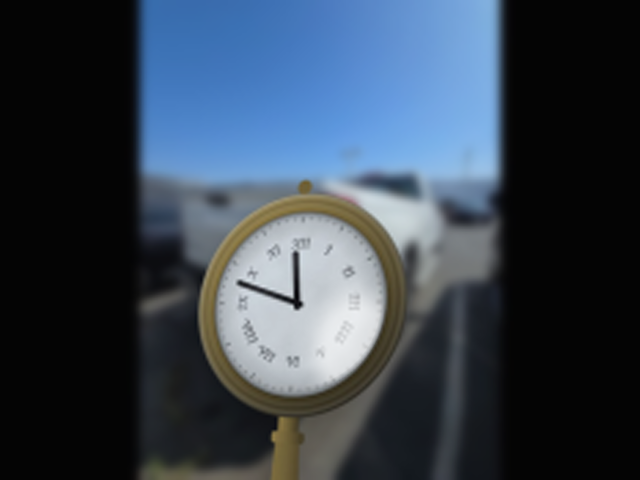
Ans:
h=11 m=48
